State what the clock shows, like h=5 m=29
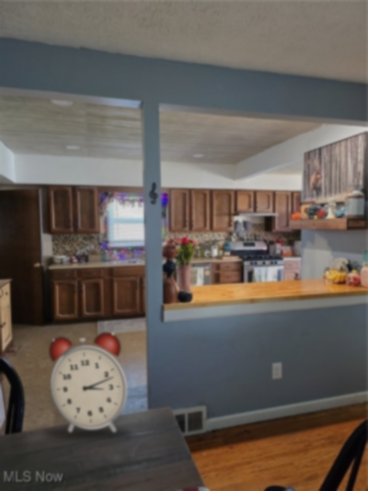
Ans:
h=3 m=12
